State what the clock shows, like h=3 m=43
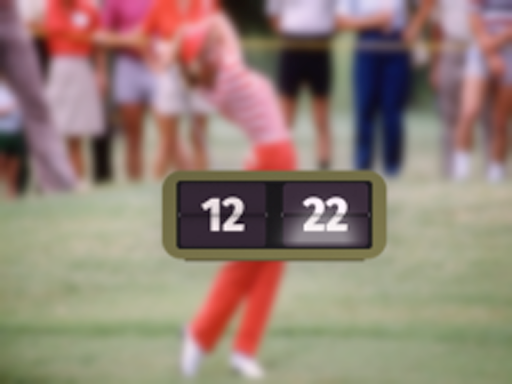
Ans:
h=12 m=22
